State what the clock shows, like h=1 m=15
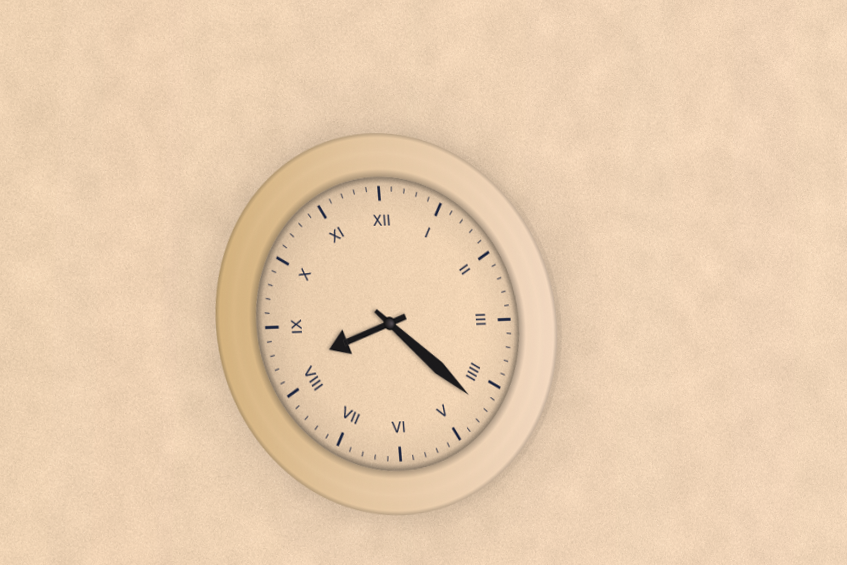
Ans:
h=8 m=22
